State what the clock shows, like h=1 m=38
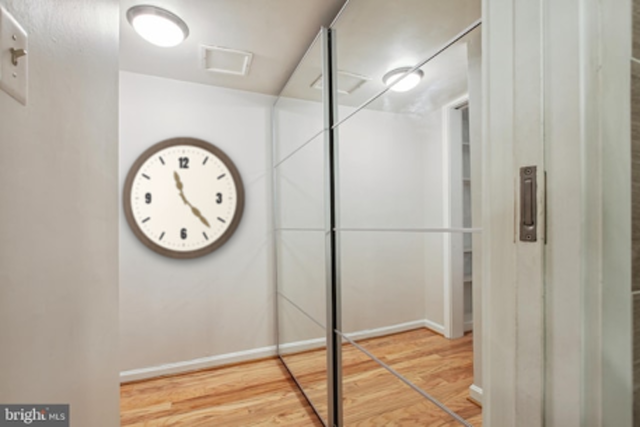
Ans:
h=11 m=23
